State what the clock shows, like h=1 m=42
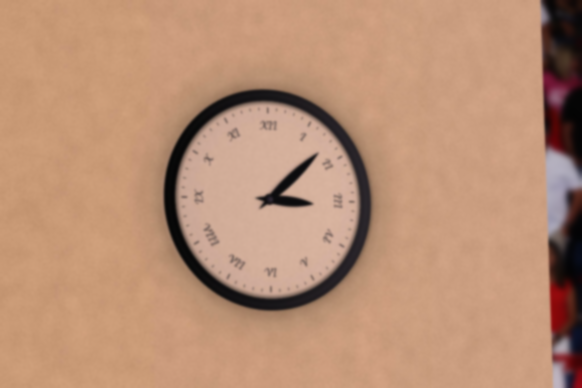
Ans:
h=3 m=8
